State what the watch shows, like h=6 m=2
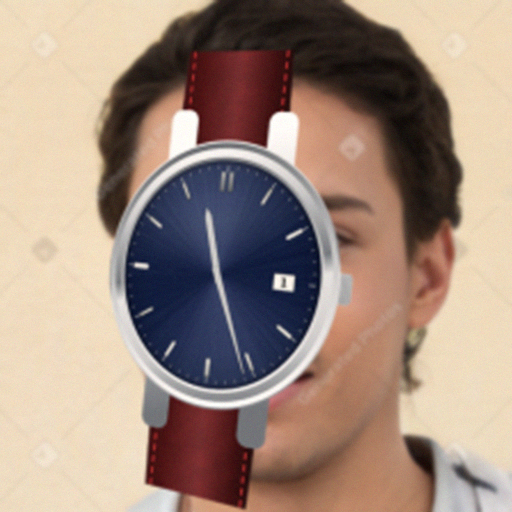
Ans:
h=11 m=26
